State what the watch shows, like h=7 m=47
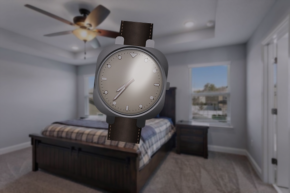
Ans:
h=7 m=36
